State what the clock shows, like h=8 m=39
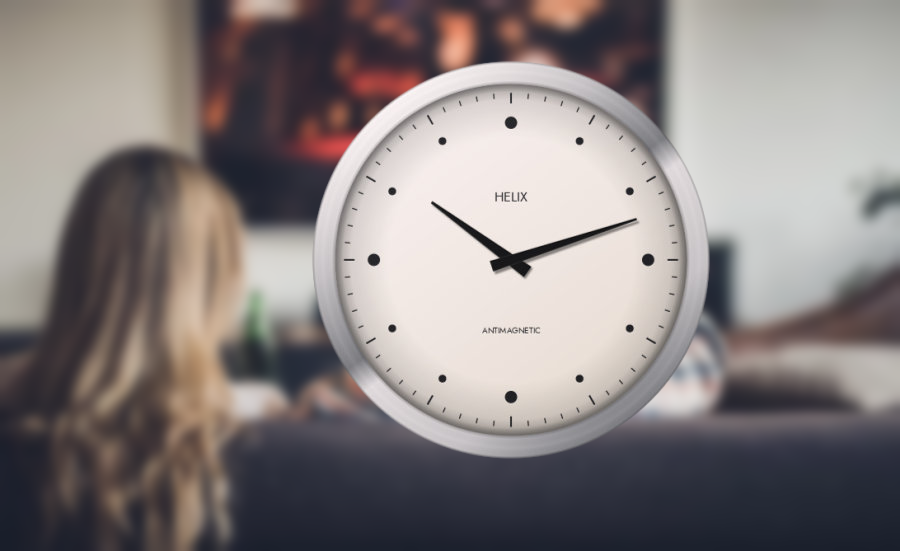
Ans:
h=10 m=12
